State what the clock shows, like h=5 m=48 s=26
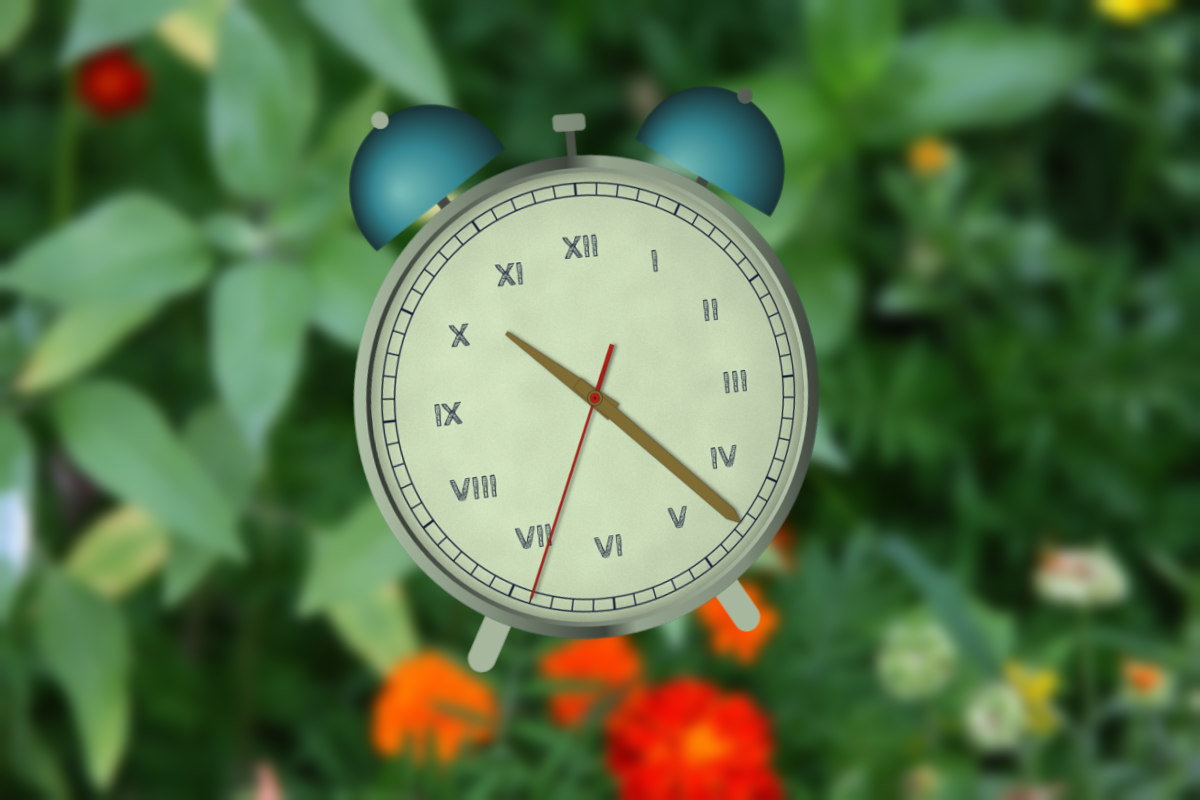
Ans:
h=10 m=22 s=34
